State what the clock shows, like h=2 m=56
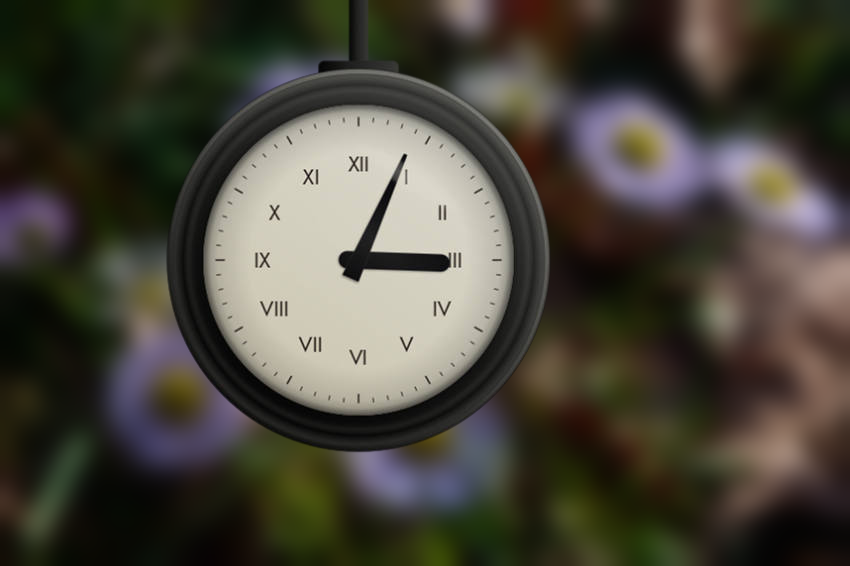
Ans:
h=3 m=4
